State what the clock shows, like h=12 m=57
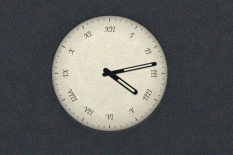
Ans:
h=4 m=13
